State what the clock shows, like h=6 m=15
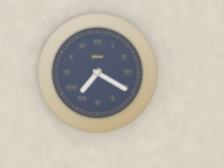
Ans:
h=7 m=20
